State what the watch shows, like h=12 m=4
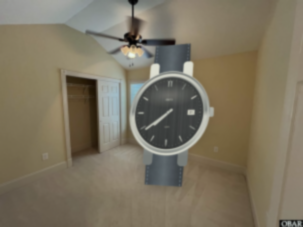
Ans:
h=7 m=39
